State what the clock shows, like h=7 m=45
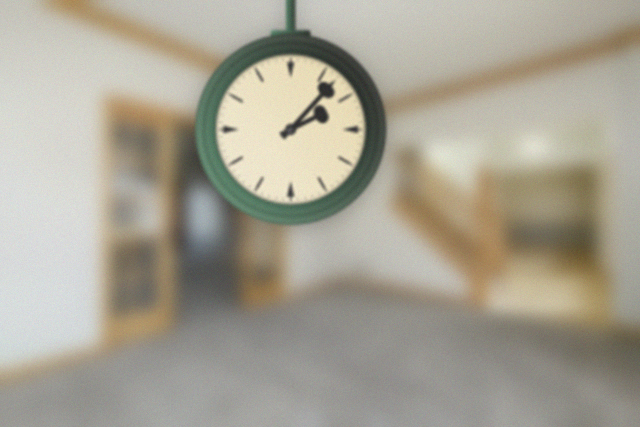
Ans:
h=2 m=7
